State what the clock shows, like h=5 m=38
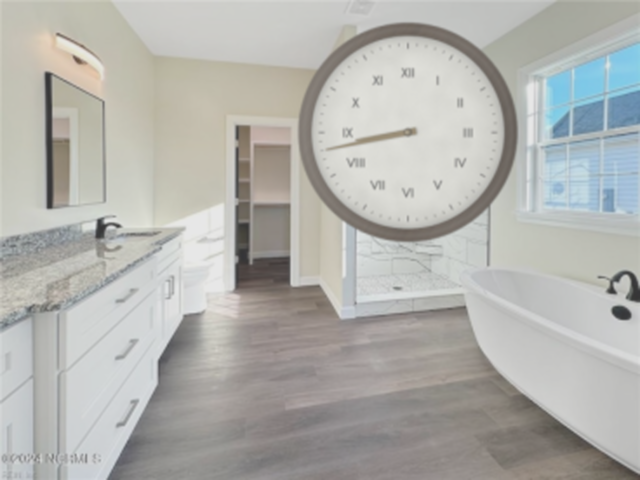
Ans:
h=8 m=43
